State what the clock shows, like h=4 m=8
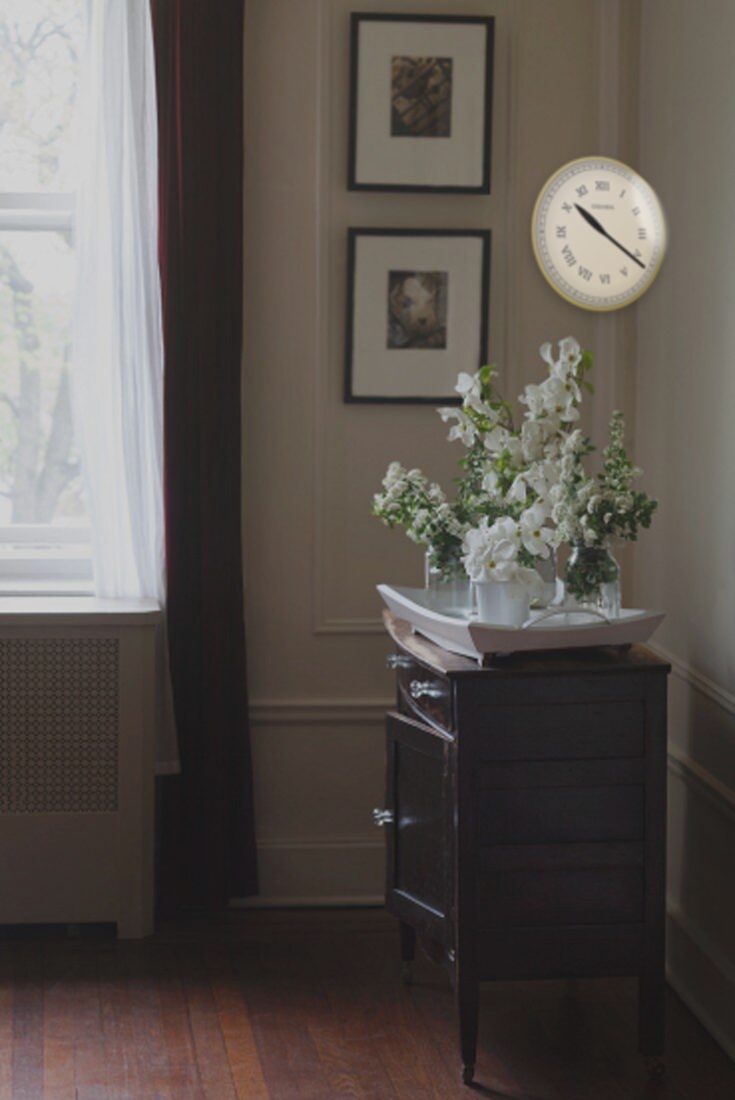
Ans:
h=10 m=21
